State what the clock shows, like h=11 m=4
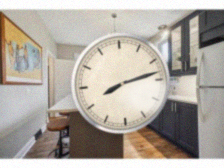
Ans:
h=8 m=13
